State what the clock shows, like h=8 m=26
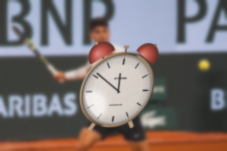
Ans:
h=11 m=51
